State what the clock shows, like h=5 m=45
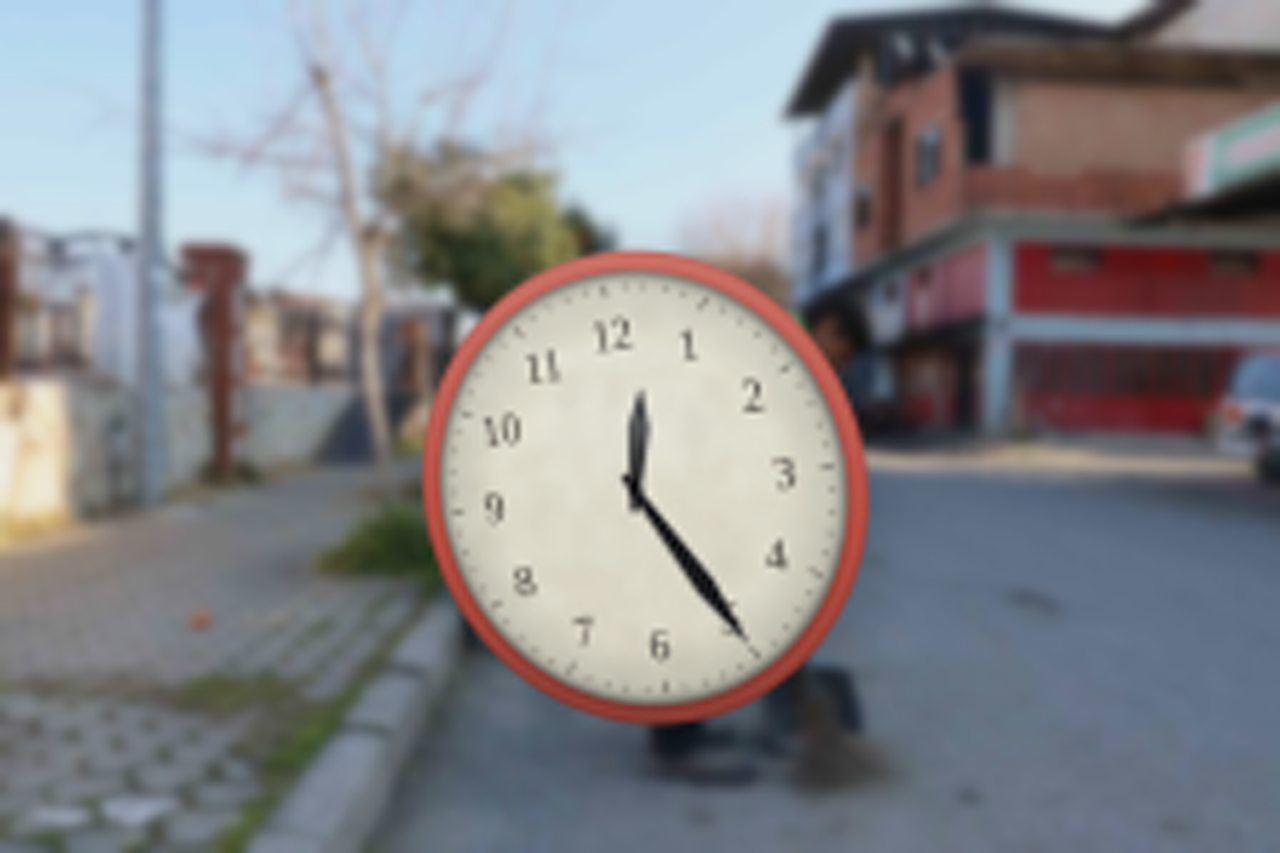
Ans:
h=12 m=25
